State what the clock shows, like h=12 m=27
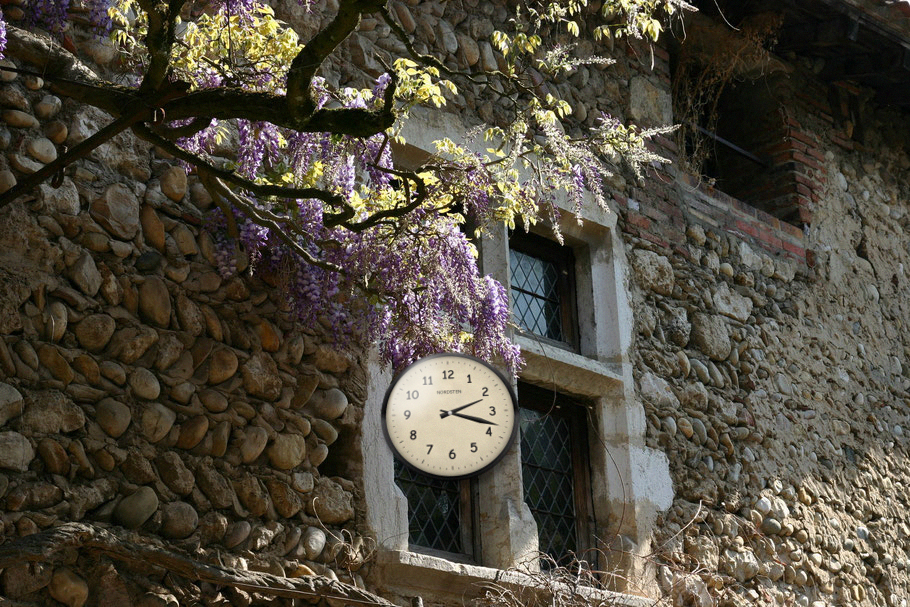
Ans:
h=2 m=18
